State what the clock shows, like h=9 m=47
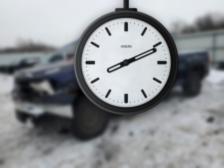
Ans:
h=8 m=11
